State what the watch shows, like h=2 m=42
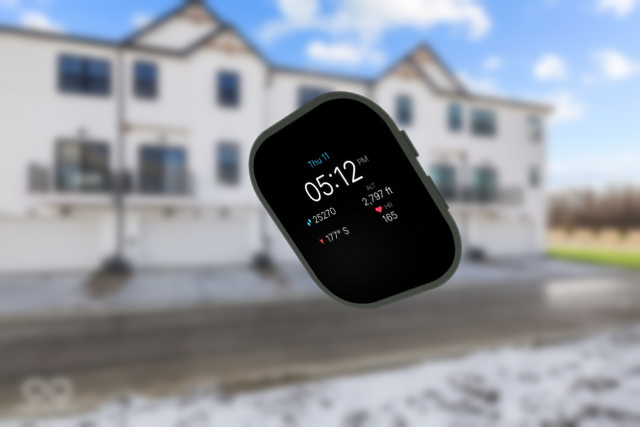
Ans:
h=5 m=12
